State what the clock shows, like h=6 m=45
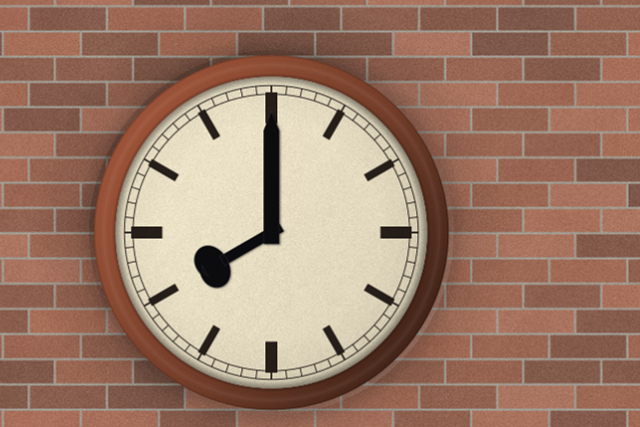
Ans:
h=8 m=0
